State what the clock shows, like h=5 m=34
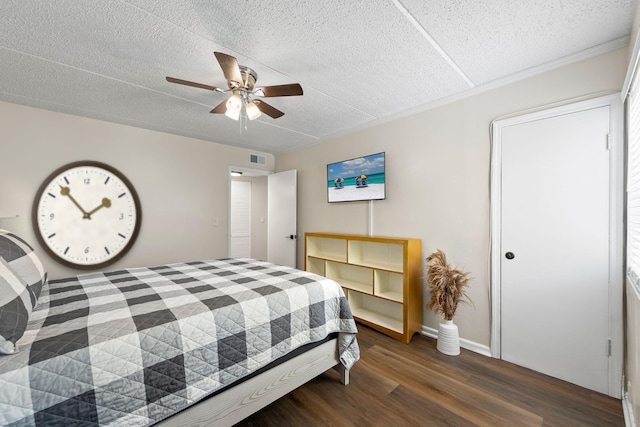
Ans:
h=1 m=53
